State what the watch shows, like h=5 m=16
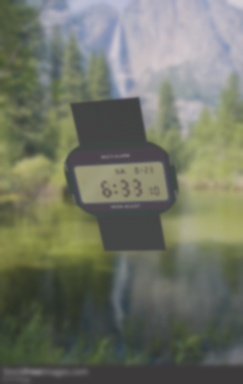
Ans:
h=6 m=33
